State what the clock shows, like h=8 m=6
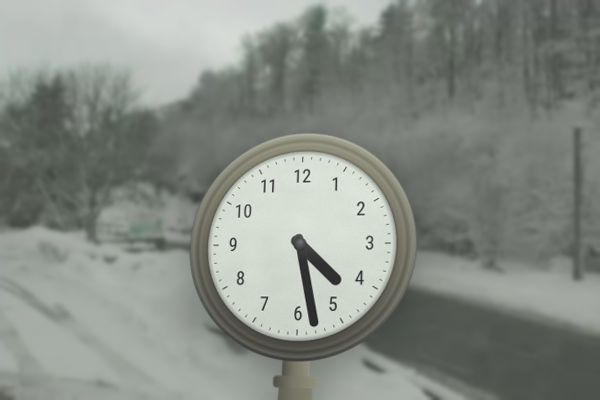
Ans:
h=4 m=28
